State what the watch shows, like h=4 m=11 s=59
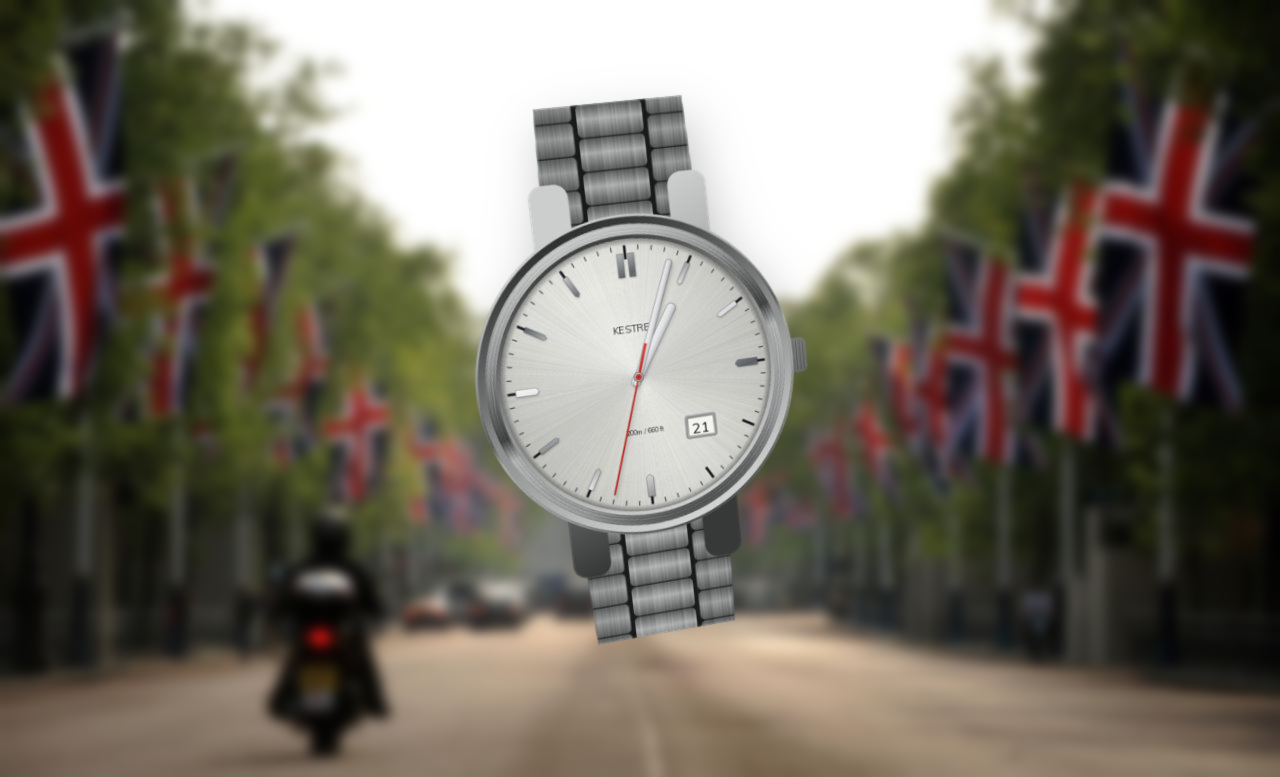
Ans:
h=1 m=3 s=33
